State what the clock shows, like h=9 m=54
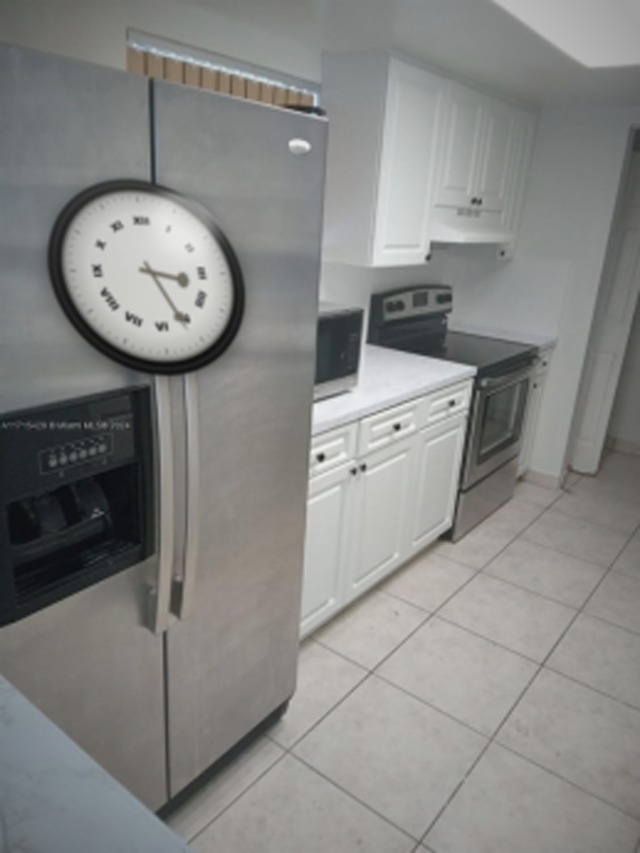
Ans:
h=3 m=26
